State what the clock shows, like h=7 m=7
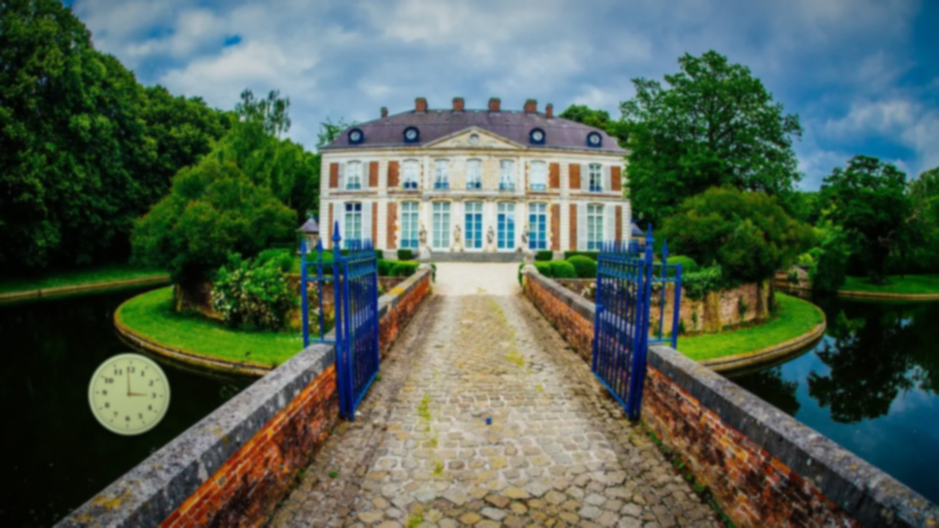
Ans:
h=2 m=59
